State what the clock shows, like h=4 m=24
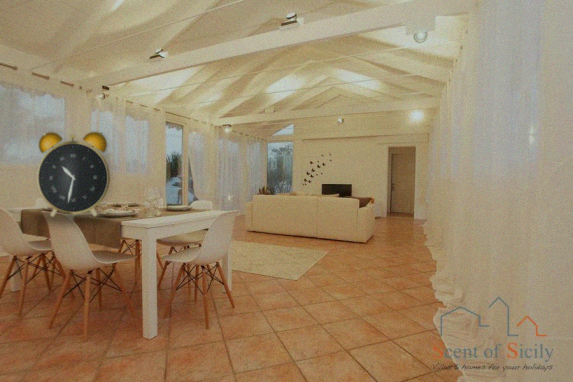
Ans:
h=10 m=32
